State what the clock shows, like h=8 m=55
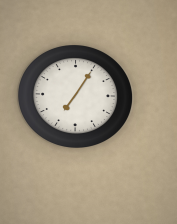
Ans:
h=7 m=5
